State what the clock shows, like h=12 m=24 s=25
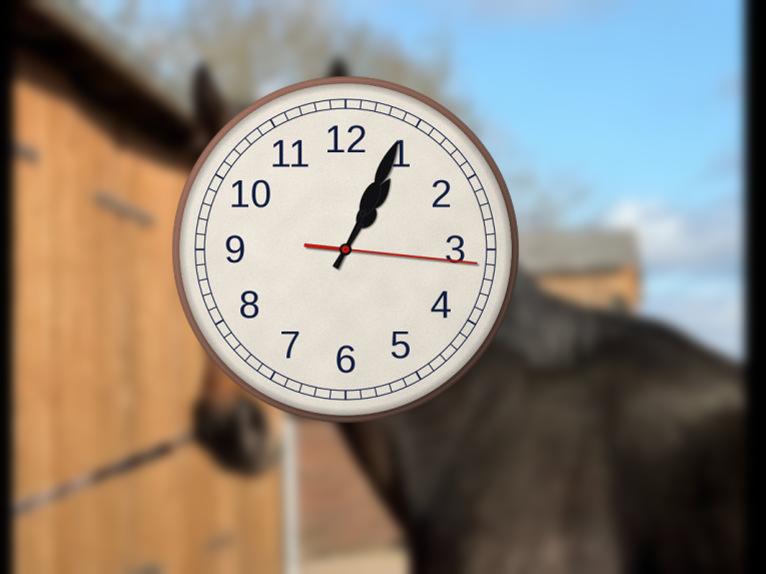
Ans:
h=1 m=4 s=16
